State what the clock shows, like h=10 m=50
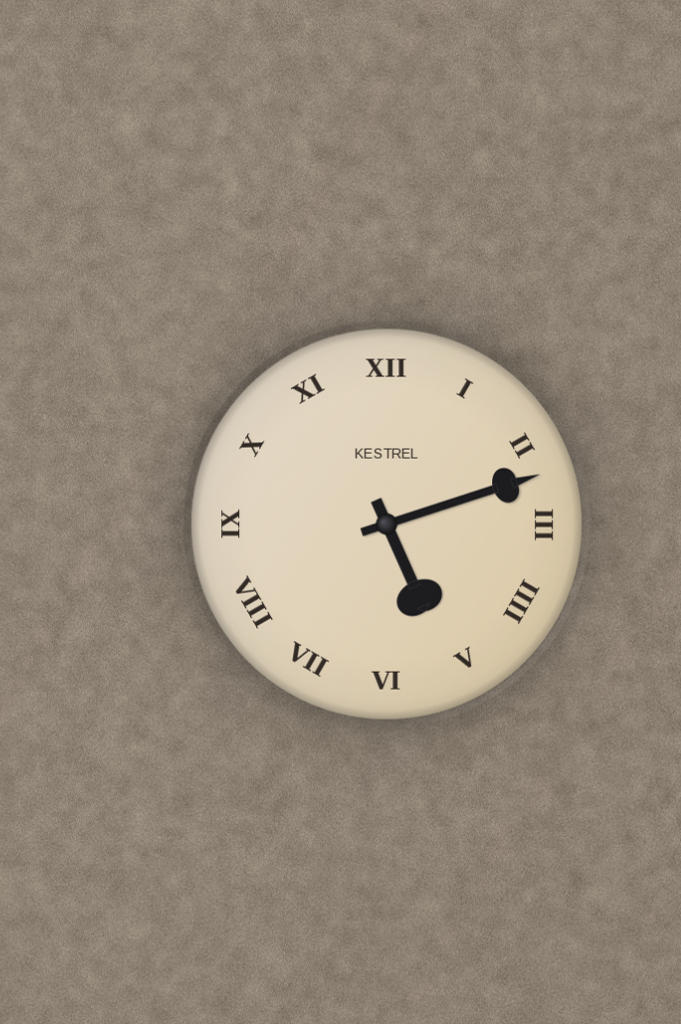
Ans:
h=5 m=12
